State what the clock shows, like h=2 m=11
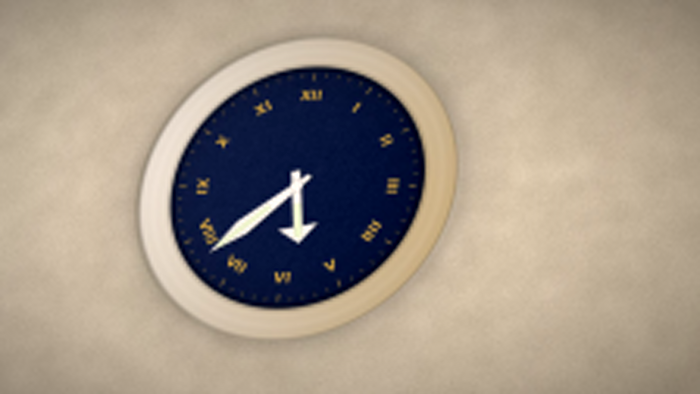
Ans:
h=5 m=38
